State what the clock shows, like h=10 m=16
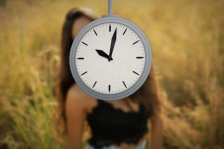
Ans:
h=10 m=2
